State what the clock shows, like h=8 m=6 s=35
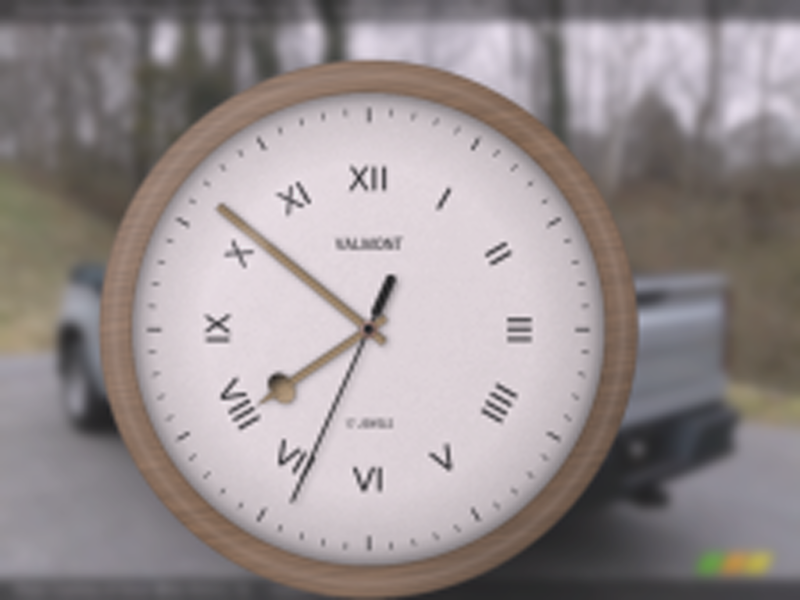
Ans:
h=7 m=51 s=34
